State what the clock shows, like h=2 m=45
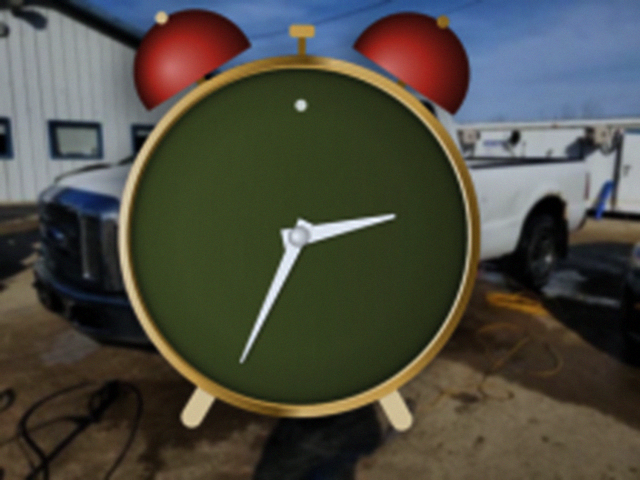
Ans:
h=2 m=34
